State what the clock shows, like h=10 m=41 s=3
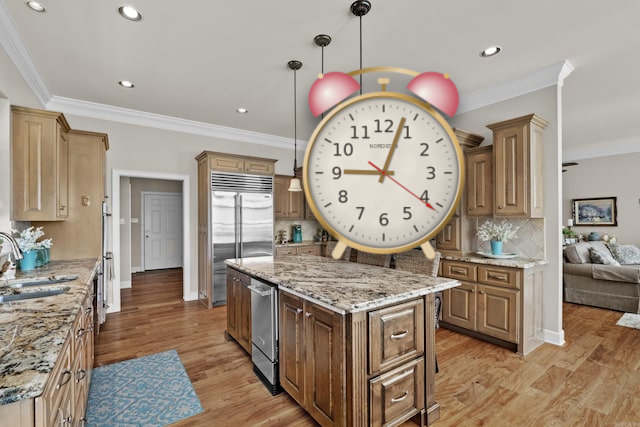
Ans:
h=9 m=3 s=21
